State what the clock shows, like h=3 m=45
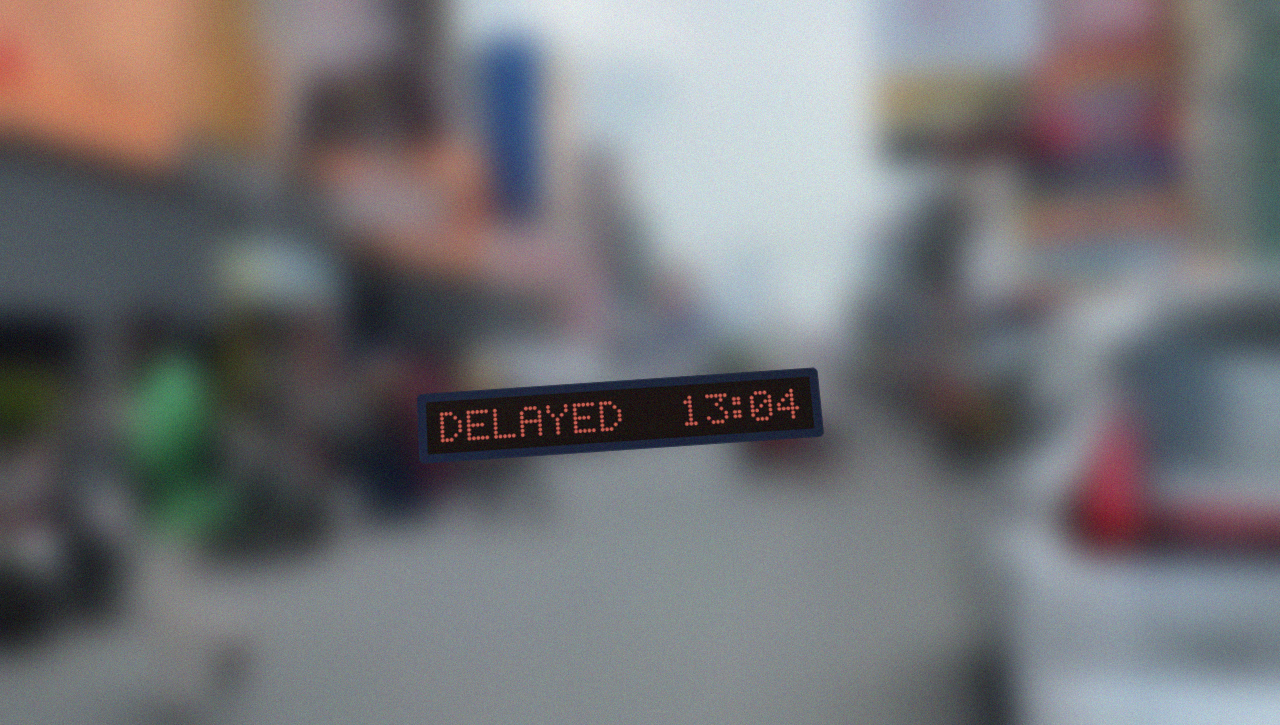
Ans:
h=13 m=4
